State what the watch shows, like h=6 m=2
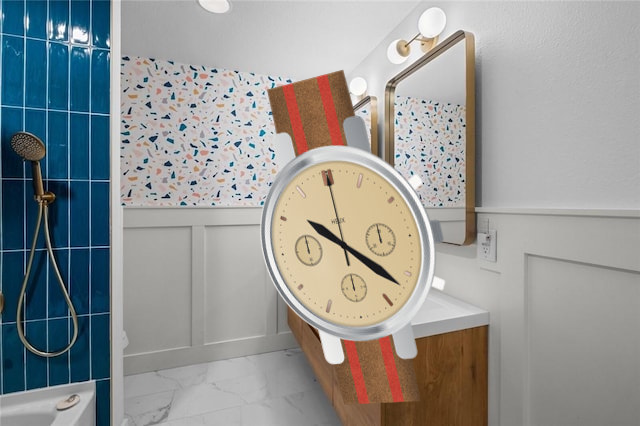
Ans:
h=10 m=22
